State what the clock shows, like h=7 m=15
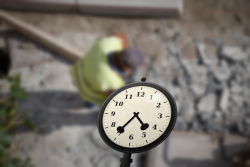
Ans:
h=4 m=36
